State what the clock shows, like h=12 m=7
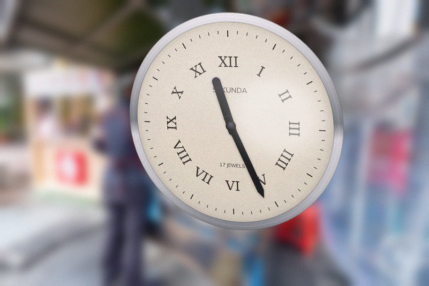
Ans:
h=11 m=26
